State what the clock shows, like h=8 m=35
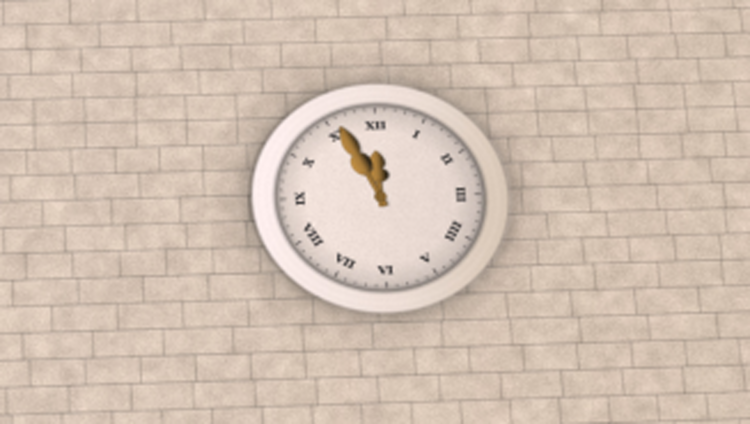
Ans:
h=11 m=56
